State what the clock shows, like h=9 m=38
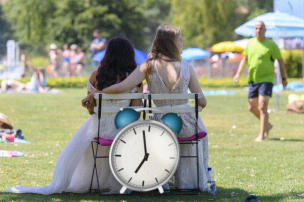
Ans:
h=6 m=58
